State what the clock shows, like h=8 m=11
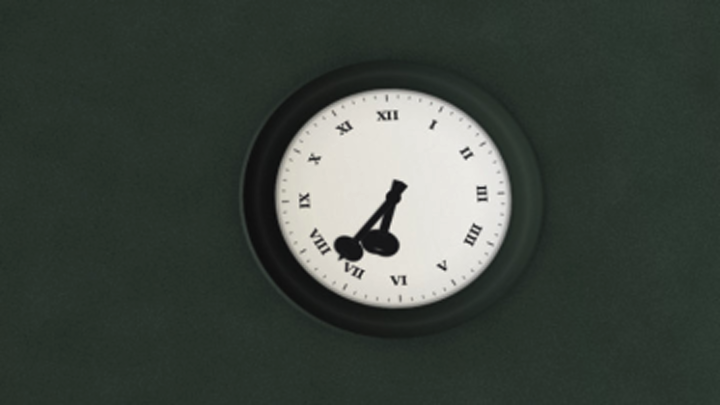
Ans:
h=6 m=37
